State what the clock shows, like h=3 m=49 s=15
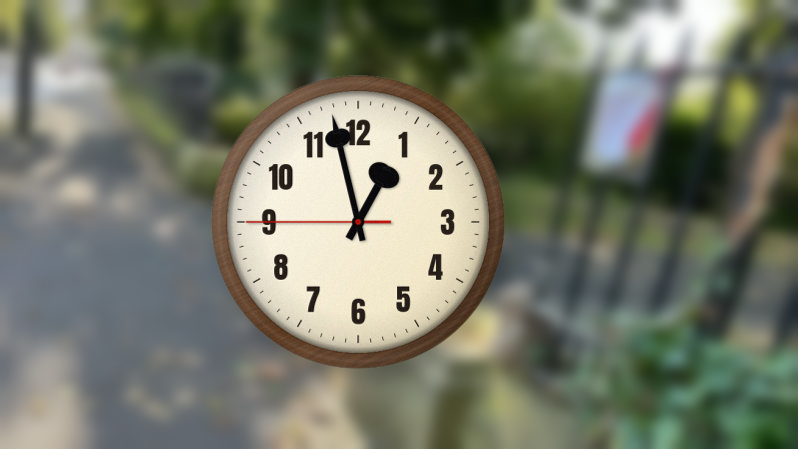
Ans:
h=12 m=57 s=45
